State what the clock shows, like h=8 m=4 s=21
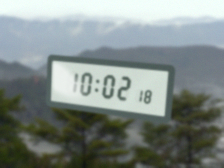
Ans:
h=10 m=2 s=18
